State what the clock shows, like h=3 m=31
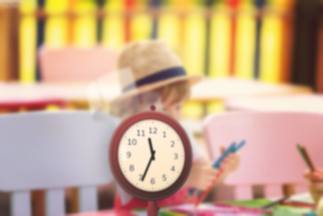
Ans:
h=11 m=34
